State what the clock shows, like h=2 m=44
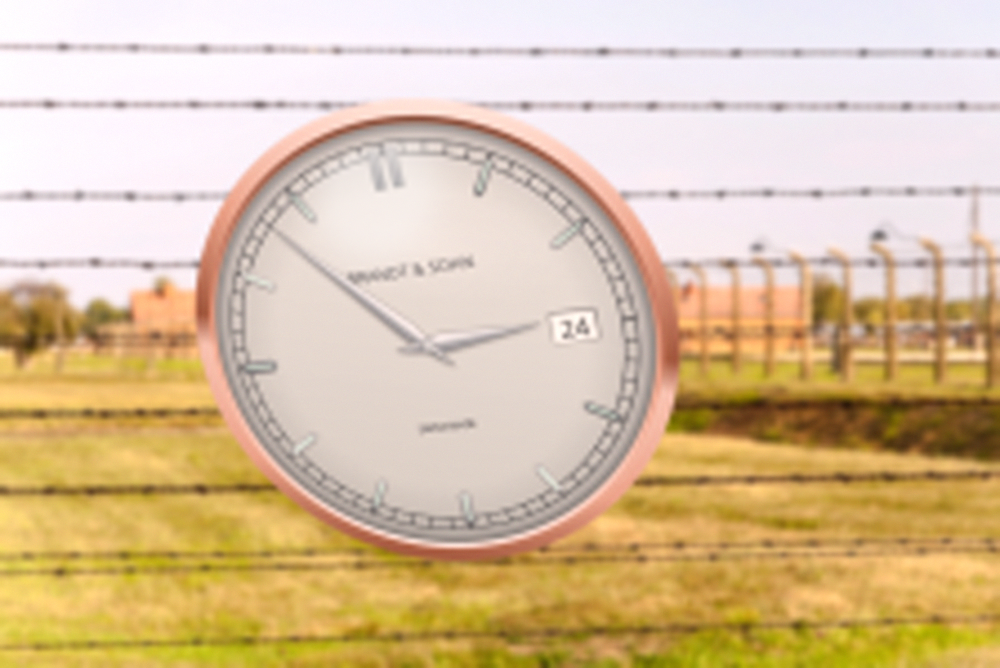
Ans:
h=2 m=53
